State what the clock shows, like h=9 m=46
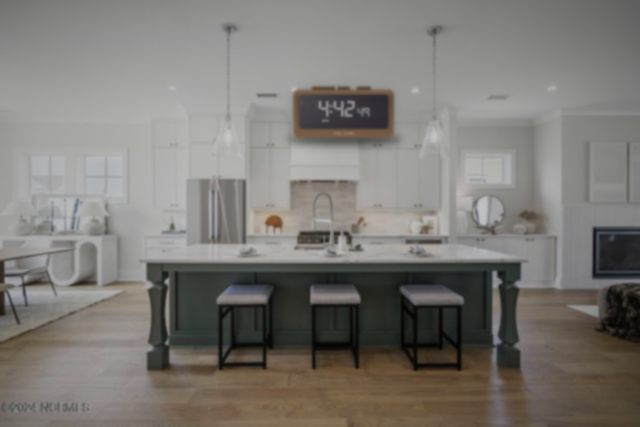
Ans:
h=4 m=42
